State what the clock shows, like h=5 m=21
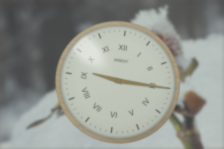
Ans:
h=9 m=15
